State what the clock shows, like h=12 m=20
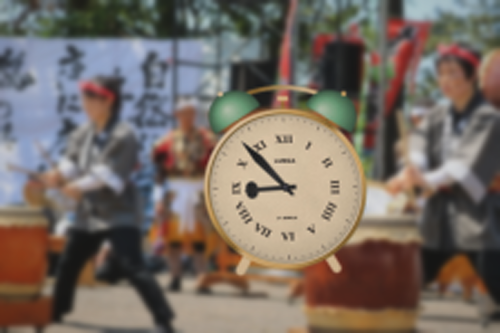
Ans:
h=8 m=53
